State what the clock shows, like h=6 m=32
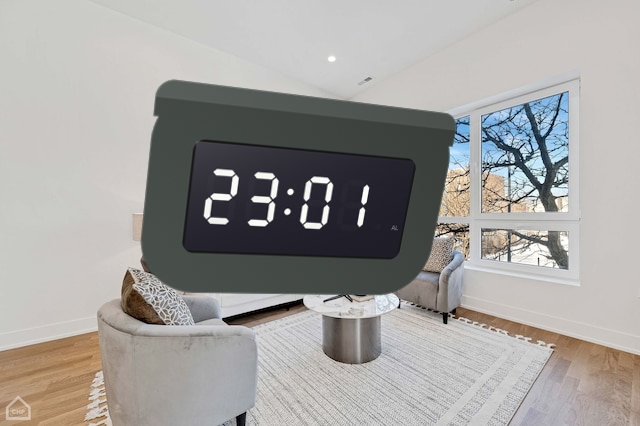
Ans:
h=23 m=1
